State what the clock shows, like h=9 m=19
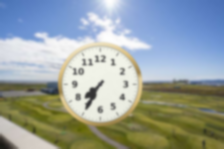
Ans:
h=7 m=35
